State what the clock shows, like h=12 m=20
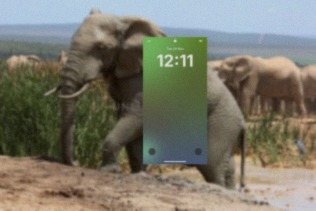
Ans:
h=12 m=11
